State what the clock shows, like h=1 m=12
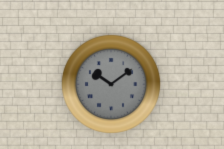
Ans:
h=10 m=9
